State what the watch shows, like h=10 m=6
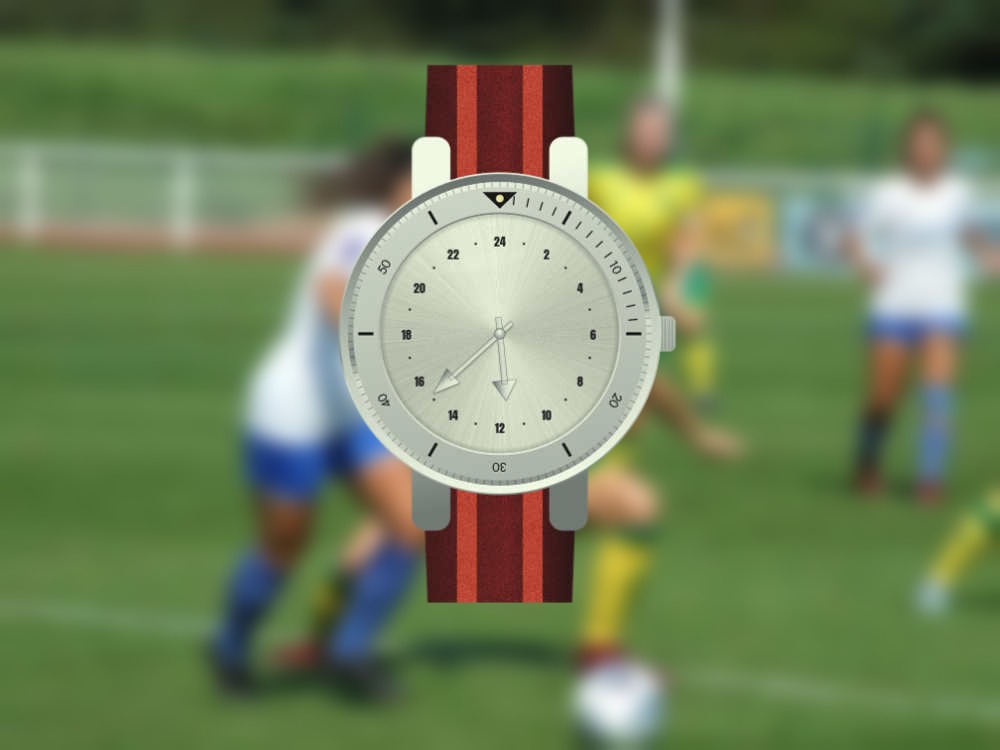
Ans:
h=11 m=38
